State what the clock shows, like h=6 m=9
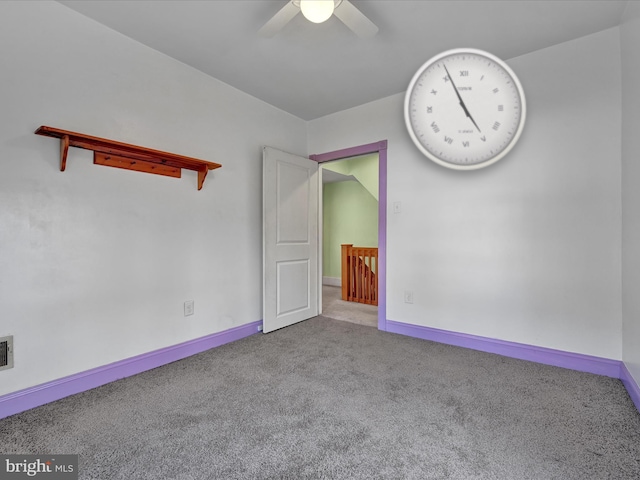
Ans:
h=4 m=56
